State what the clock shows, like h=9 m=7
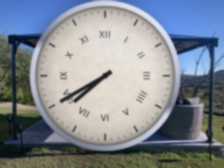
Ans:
h=7 m=40
